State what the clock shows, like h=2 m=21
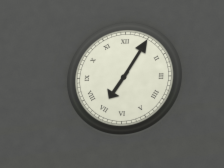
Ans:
h=7 m=5
